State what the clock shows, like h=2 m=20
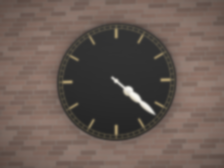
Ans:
h=4 m=22
